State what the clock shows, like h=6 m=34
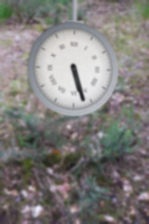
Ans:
h=5 m=27
